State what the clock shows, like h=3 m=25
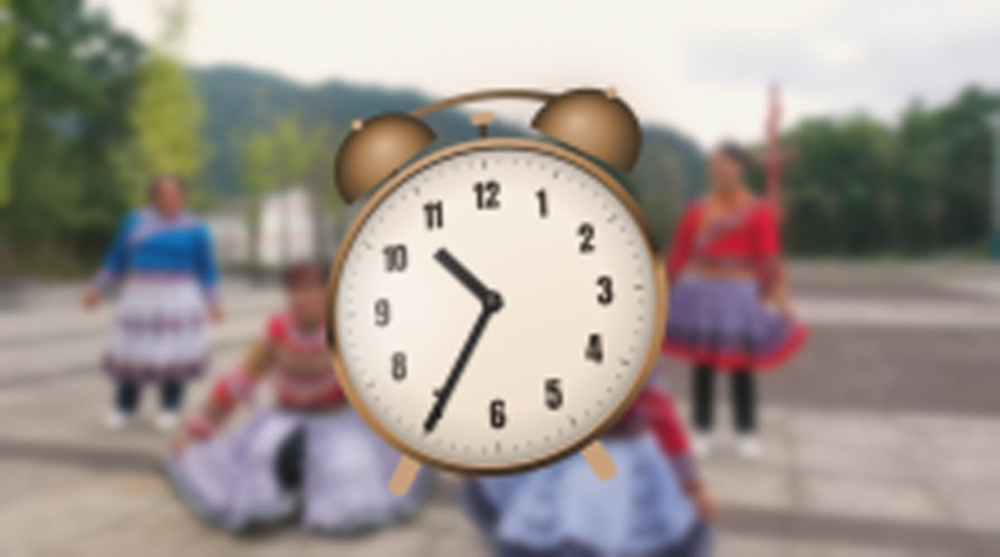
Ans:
h=10 m=35
